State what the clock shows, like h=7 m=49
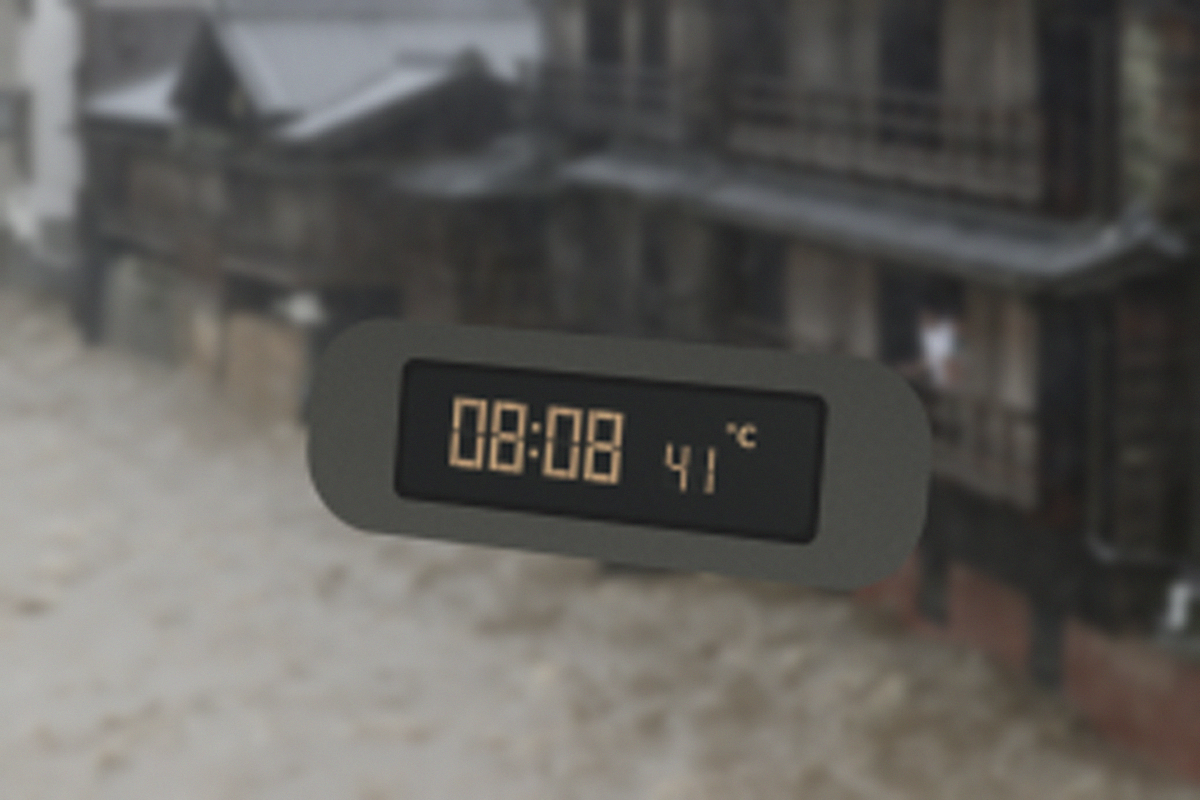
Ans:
h=8 m=8
